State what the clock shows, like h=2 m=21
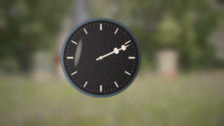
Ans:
h=2 m=11
